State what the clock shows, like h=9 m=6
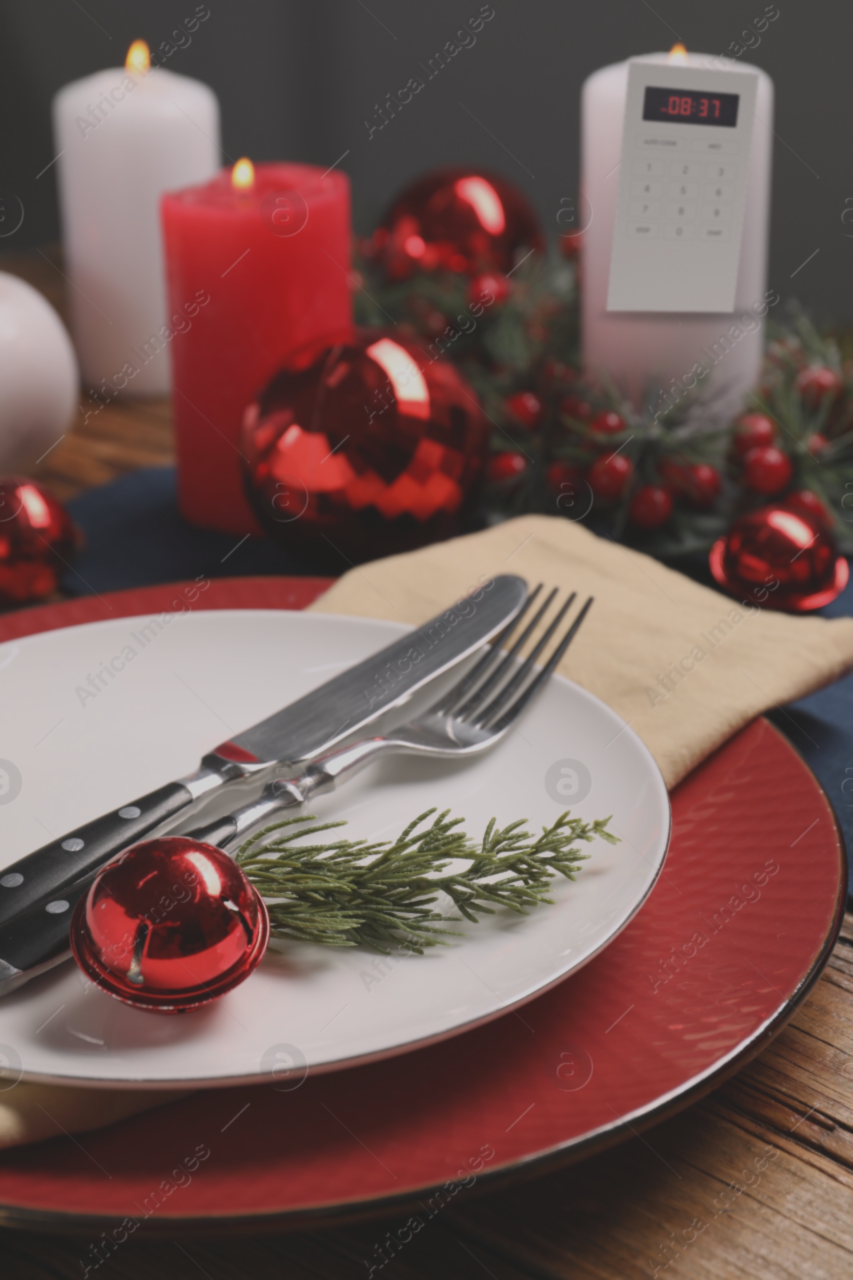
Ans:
h=8 m=37
